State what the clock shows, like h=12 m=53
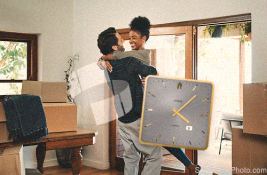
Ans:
h=4 m=7
